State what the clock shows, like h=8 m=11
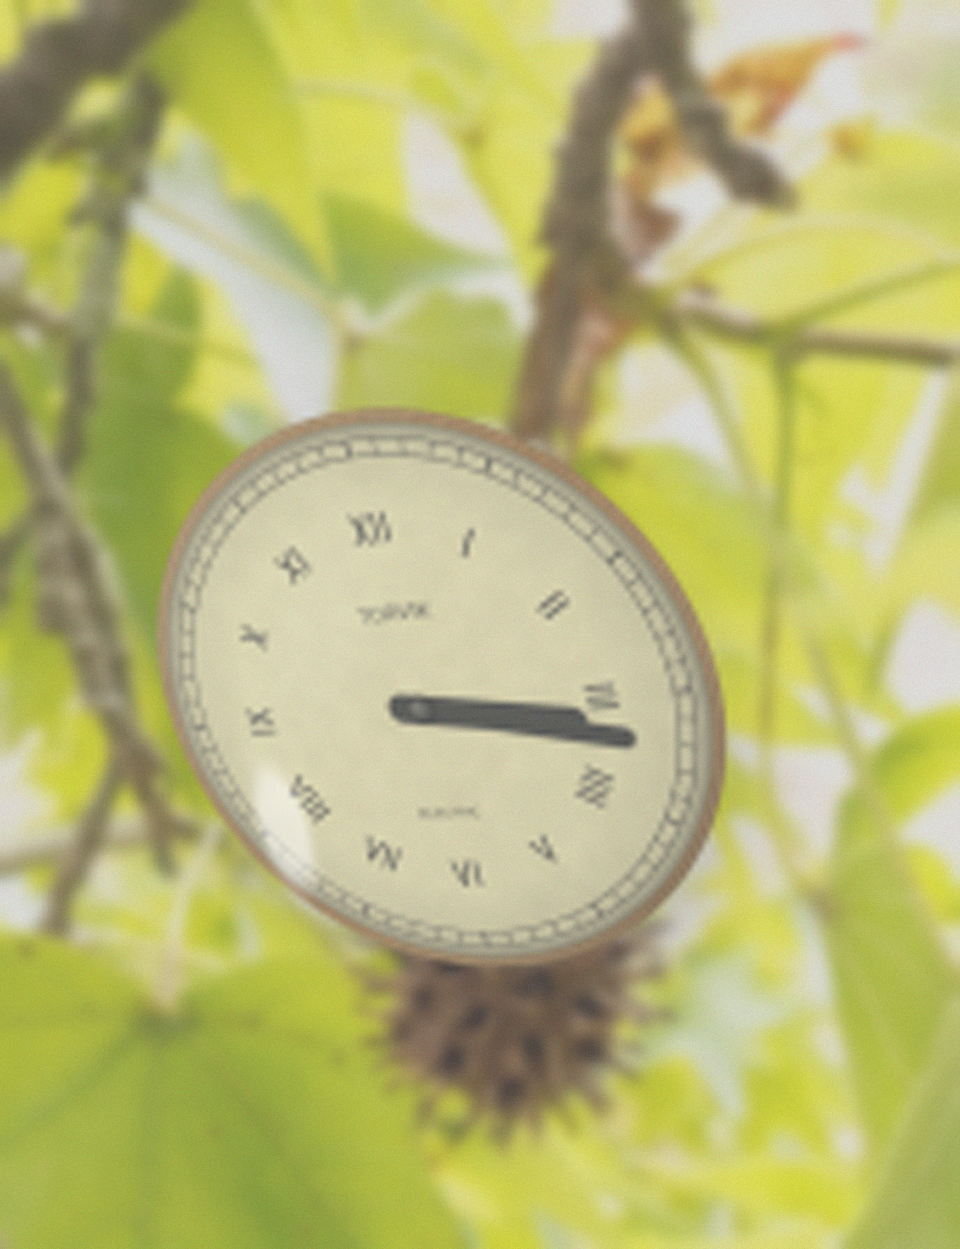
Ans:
h=3 m=17
